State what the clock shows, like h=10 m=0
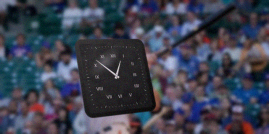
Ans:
h=12 m=52
